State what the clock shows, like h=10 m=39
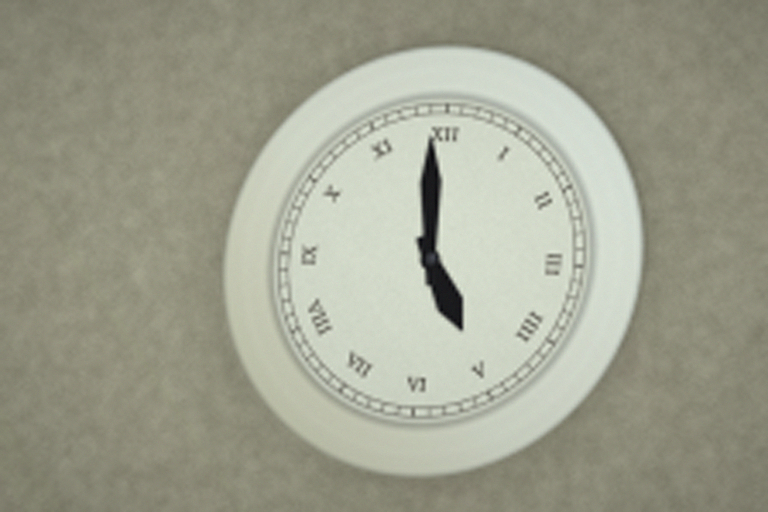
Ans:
h=4 m=59
